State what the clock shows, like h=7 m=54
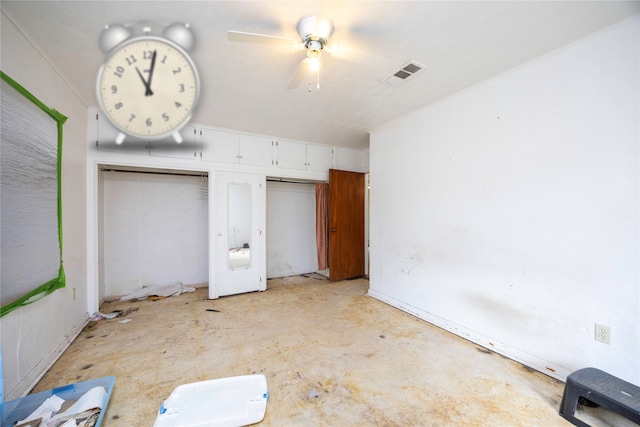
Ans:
h=11 m=2
